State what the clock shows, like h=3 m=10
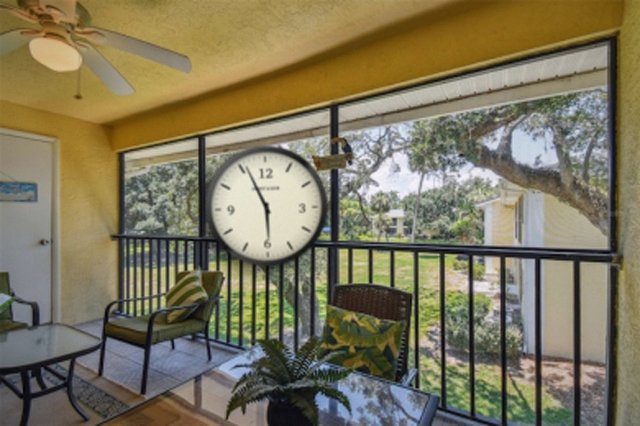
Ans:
h=5 m=56
